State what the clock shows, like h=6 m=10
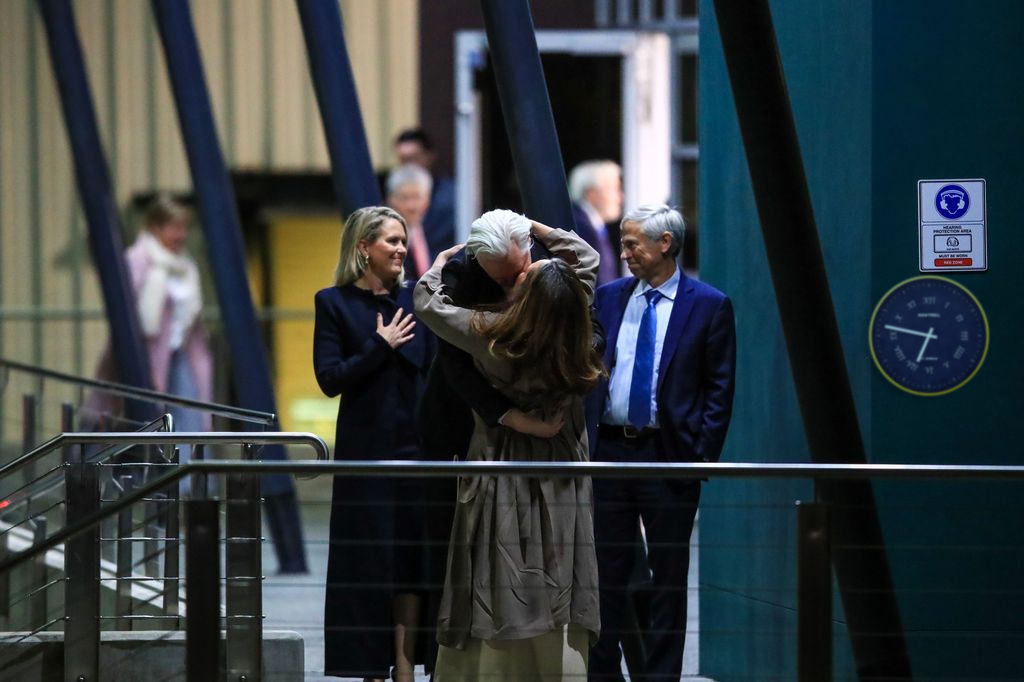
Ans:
h=6 m=47
